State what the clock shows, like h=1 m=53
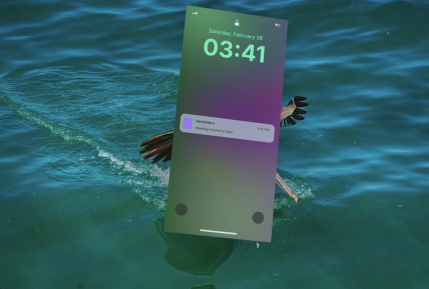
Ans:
h=3 m=41
